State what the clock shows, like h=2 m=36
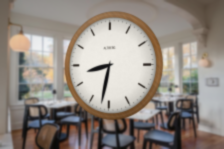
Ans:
h=8 m=32
